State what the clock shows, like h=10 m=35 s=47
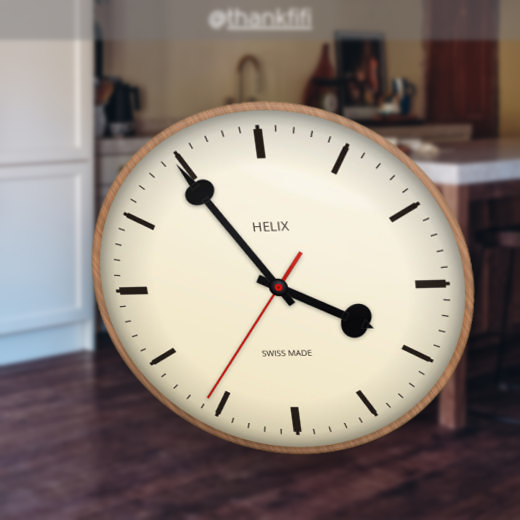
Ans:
h=3 m=54 s=36
